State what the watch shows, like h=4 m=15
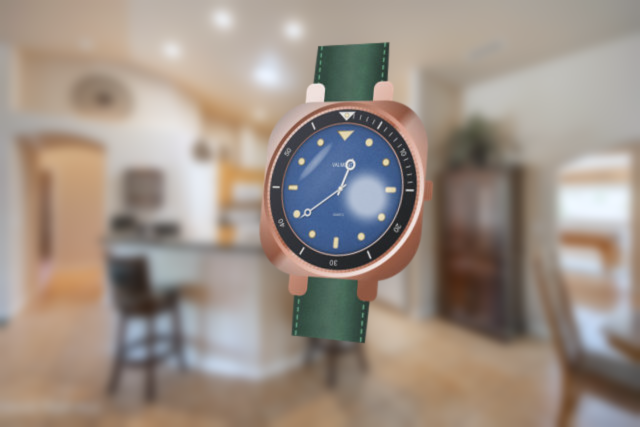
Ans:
h=12 m=39
